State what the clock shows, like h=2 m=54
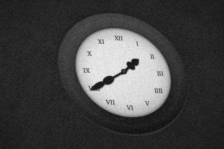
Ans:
h=1 m=40
